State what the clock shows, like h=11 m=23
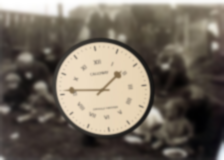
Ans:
h=1 m=46
